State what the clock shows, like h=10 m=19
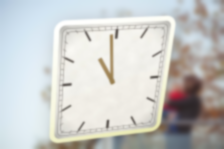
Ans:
h=10 m=59
